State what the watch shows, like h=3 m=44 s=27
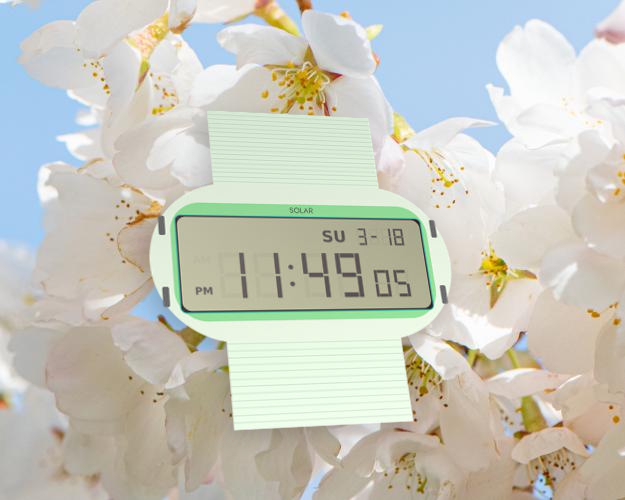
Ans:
h=11 m=49 s=5
